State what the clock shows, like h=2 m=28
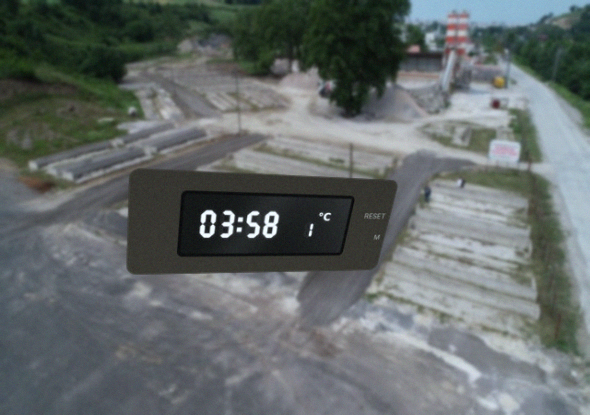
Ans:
h=3 m=58
